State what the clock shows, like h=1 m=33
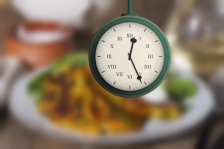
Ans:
h=12 m=26
